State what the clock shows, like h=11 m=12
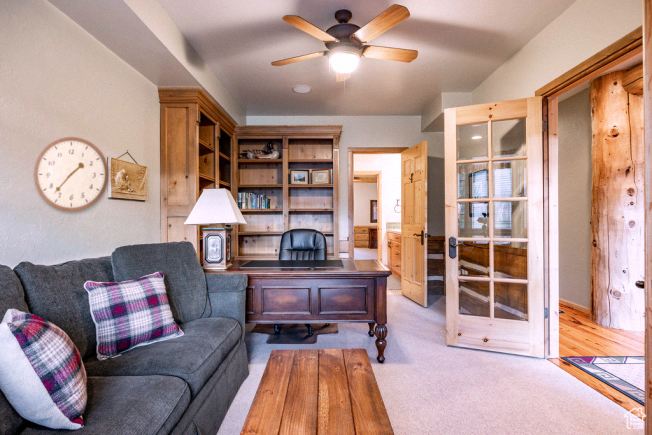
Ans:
h=1 m=37
